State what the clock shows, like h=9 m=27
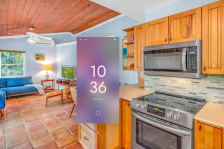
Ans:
h=10 m=36
